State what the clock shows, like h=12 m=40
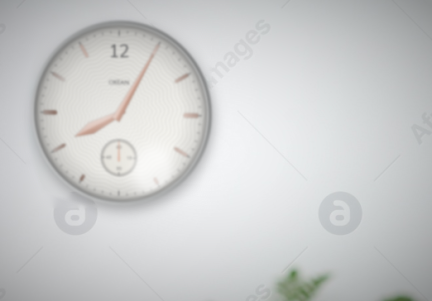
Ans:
h=8 m=5
